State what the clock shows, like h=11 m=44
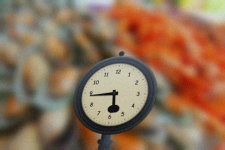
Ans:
h=5 m=44
